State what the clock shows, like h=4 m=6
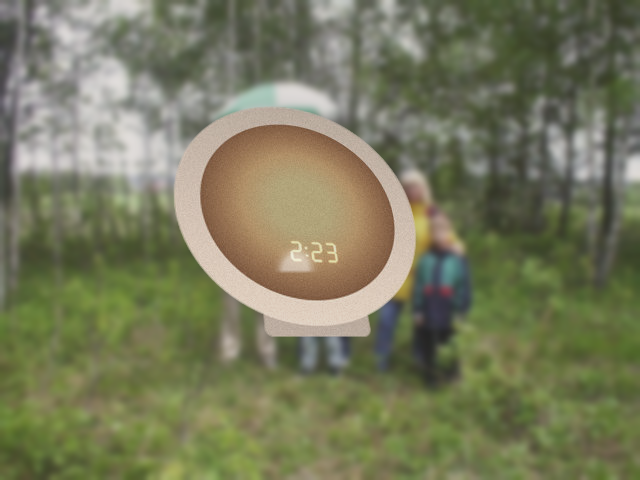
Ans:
h=2 m=23
